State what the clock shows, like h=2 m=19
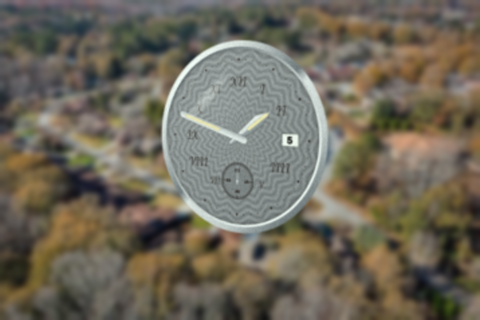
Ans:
h=1 m=48
